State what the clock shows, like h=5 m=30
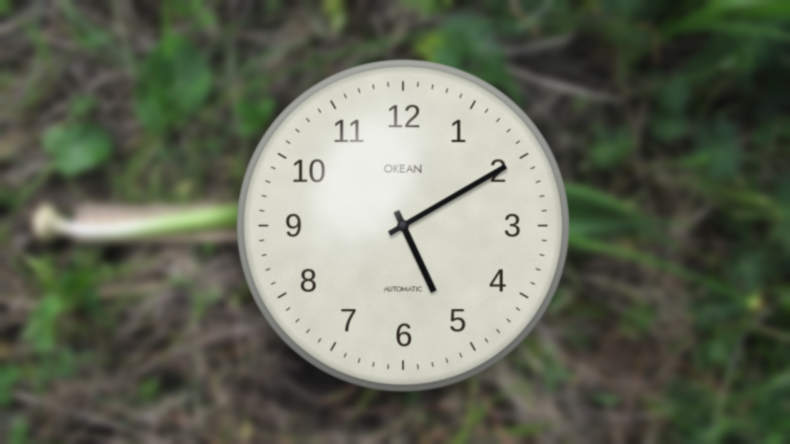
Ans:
h=5 m=10
